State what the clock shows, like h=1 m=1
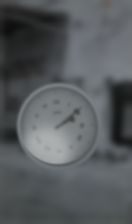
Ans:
h=2 m=9
